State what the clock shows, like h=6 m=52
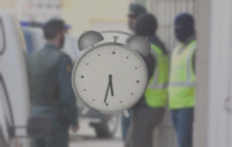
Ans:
h=5 m=31
